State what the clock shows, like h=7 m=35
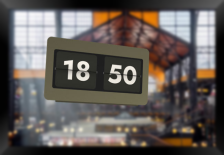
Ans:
h=18 m=50
